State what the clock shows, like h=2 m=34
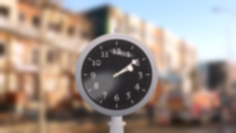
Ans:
h=2 m=9
